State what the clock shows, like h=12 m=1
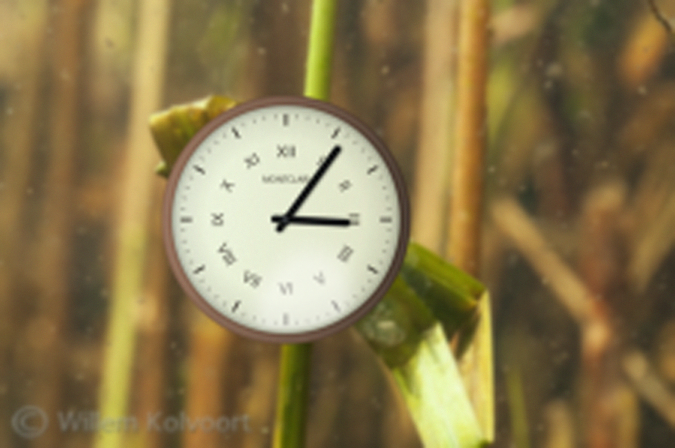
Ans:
h=3 m=6
